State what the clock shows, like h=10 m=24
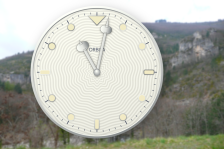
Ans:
h=11 m=2
